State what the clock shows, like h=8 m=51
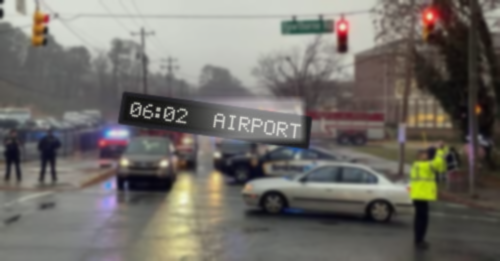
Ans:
h=6 m=2
